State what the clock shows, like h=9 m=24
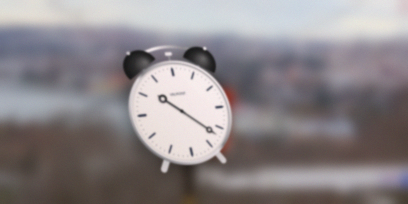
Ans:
h=10 m=22
